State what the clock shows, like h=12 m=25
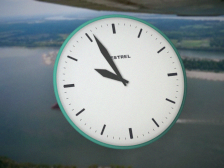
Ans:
h=9 m=56
